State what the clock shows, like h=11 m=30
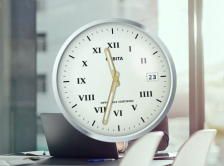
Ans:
h=11 m=33
